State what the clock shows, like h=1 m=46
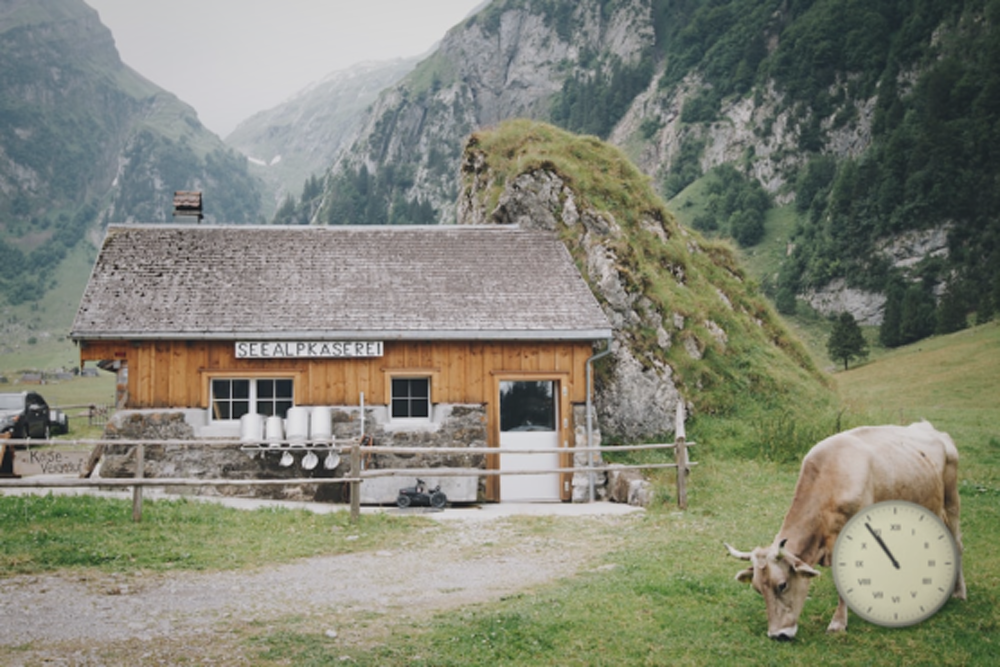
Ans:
h=10 m=54
